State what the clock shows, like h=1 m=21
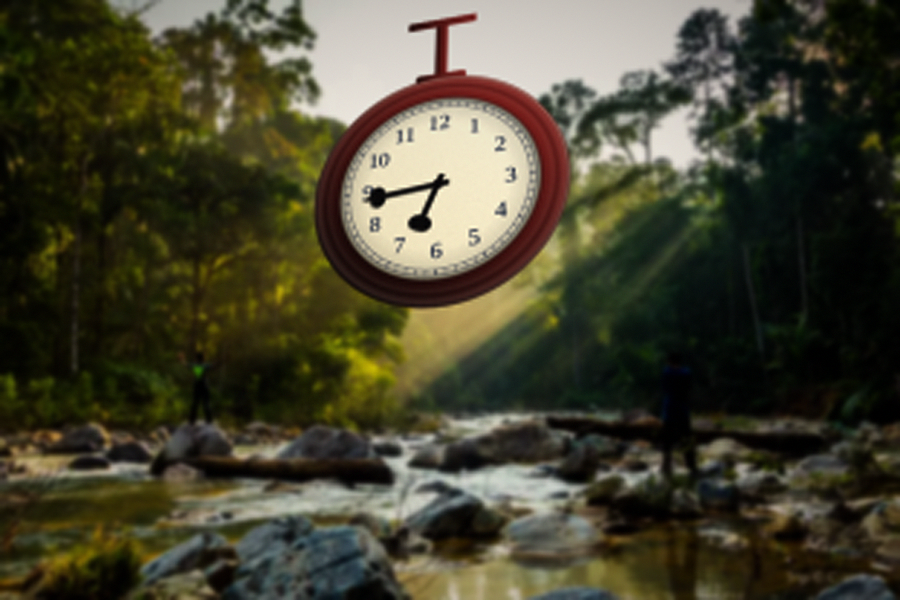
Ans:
h=6 m=44
